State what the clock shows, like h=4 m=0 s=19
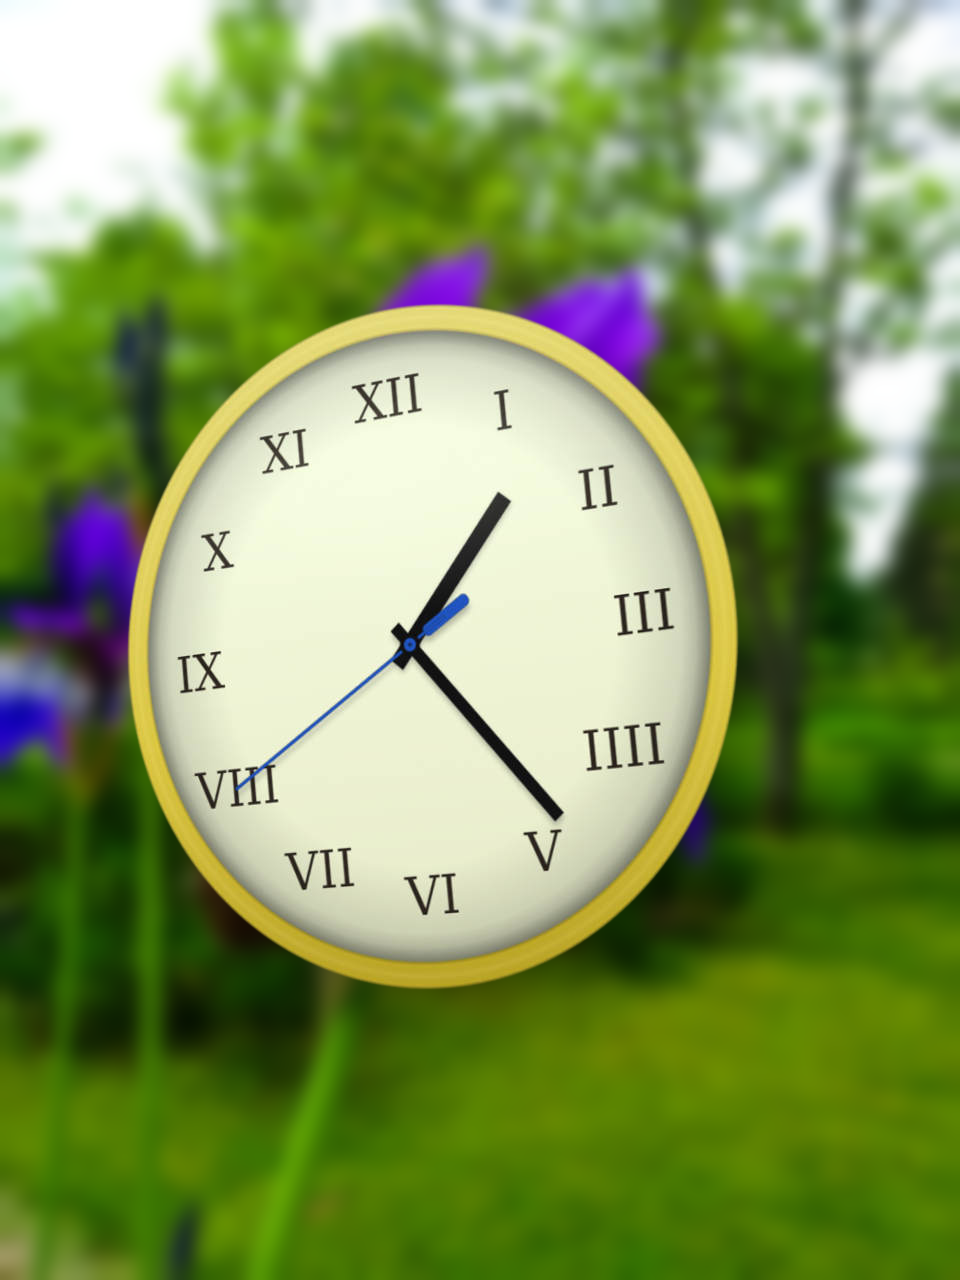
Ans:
h=1 m=23 s=40
